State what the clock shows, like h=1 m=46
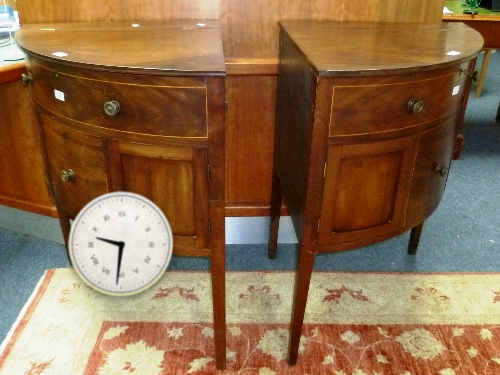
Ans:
h=9 m=31
